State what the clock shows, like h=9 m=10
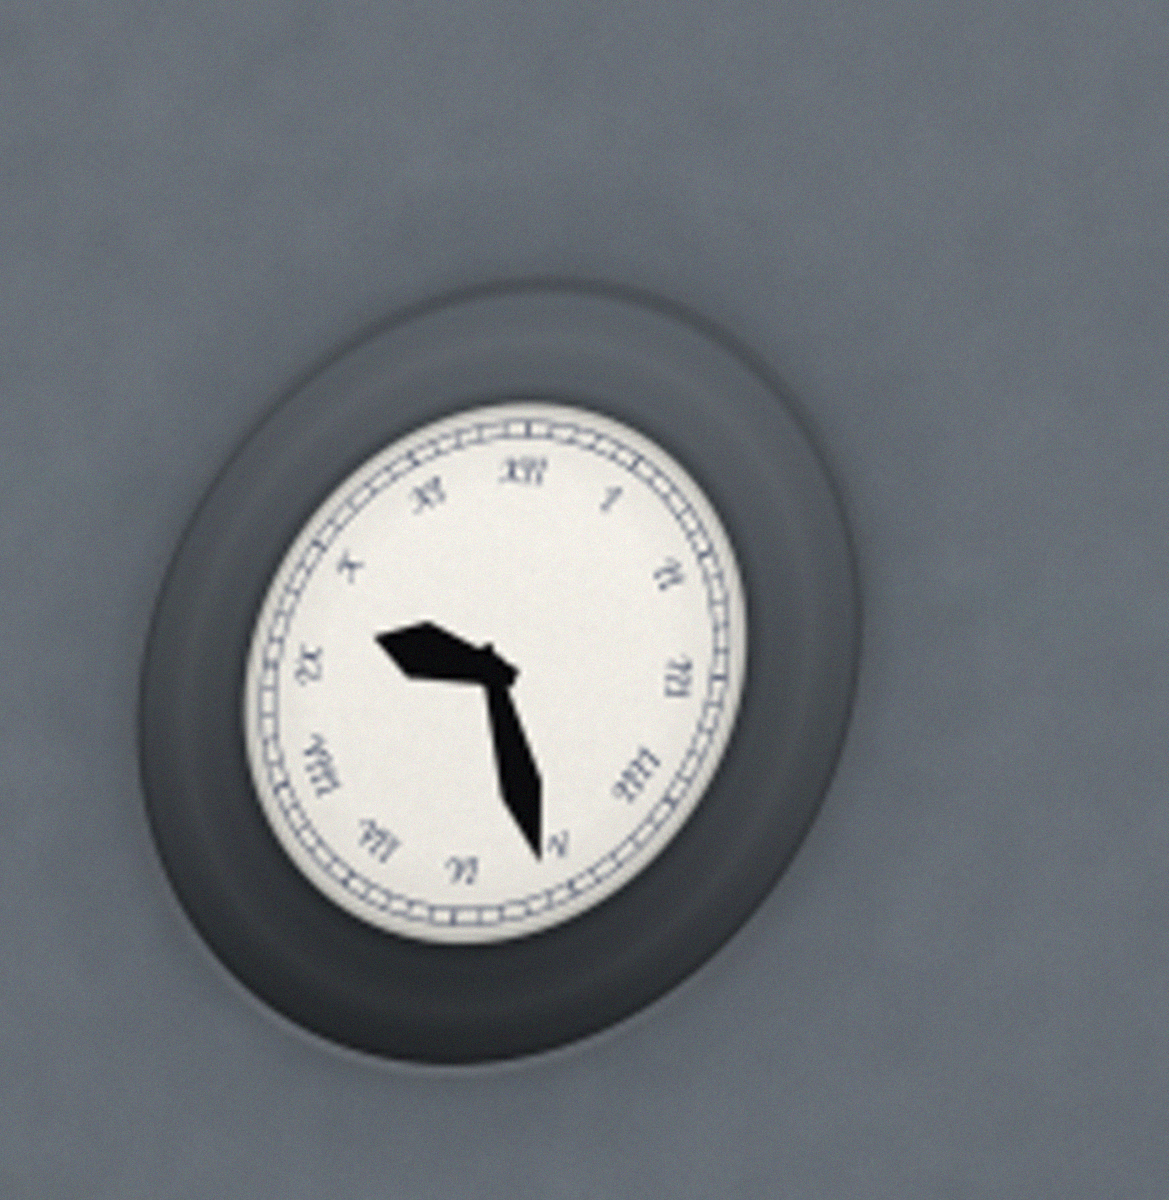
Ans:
h=9 m=26
